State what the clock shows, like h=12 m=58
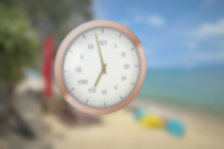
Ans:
h=6 m=58
